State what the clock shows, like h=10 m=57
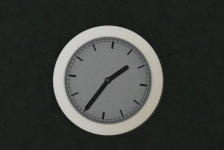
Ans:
h=1 m=35
